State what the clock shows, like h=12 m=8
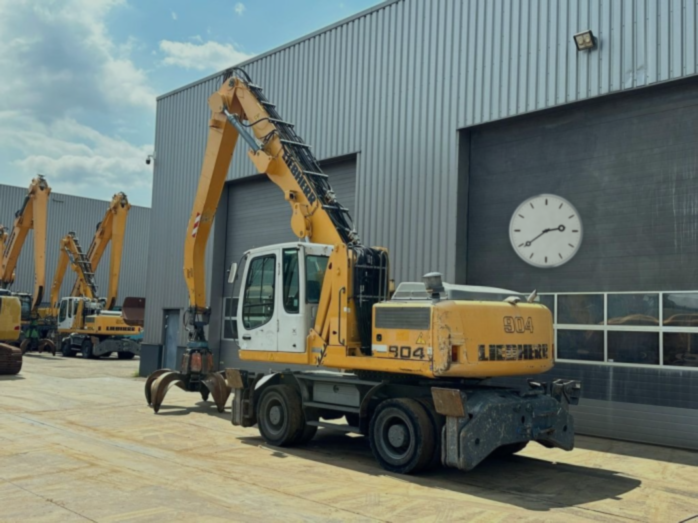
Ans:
h=2 m=39
